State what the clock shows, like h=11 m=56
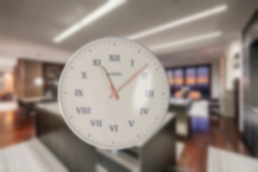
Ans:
h=11 m=8
